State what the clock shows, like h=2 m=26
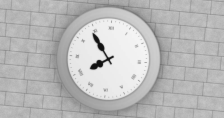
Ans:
h=7 m=54
